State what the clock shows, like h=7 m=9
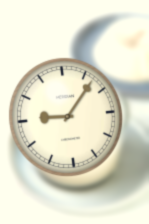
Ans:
h=9 m=7
